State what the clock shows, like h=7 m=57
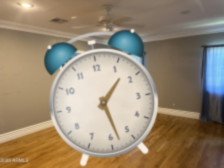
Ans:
h=1 m=28
